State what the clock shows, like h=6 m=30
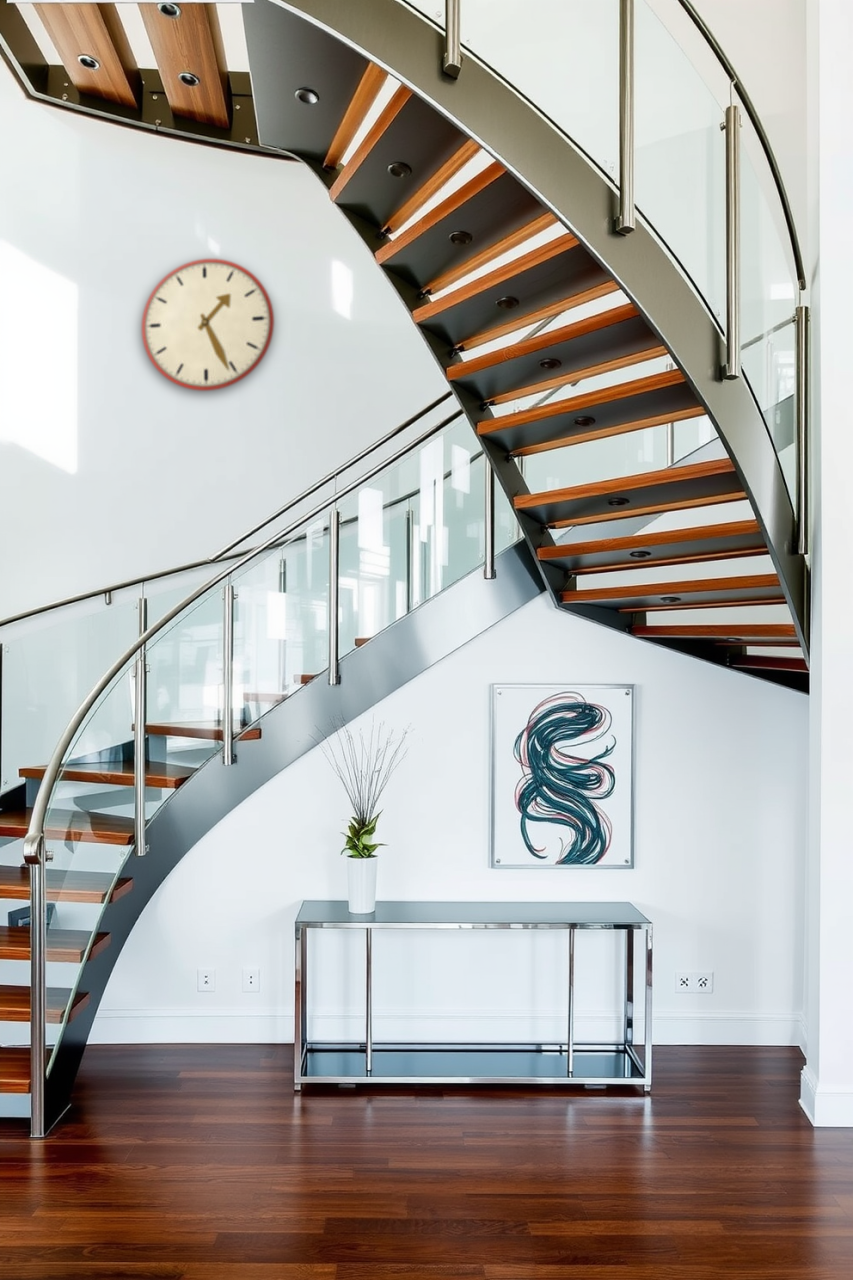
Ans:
h=1 m=26
